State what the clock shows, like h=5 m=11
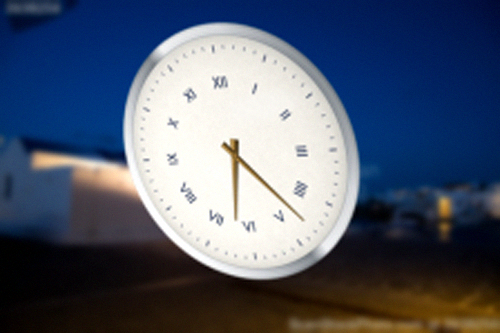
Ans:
h=6 m=23
